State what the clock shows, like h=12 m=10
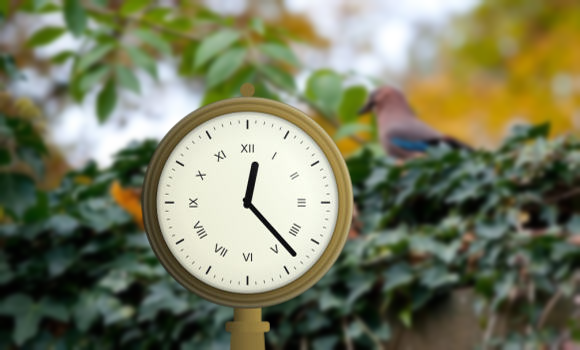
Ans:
h=12 m=23
